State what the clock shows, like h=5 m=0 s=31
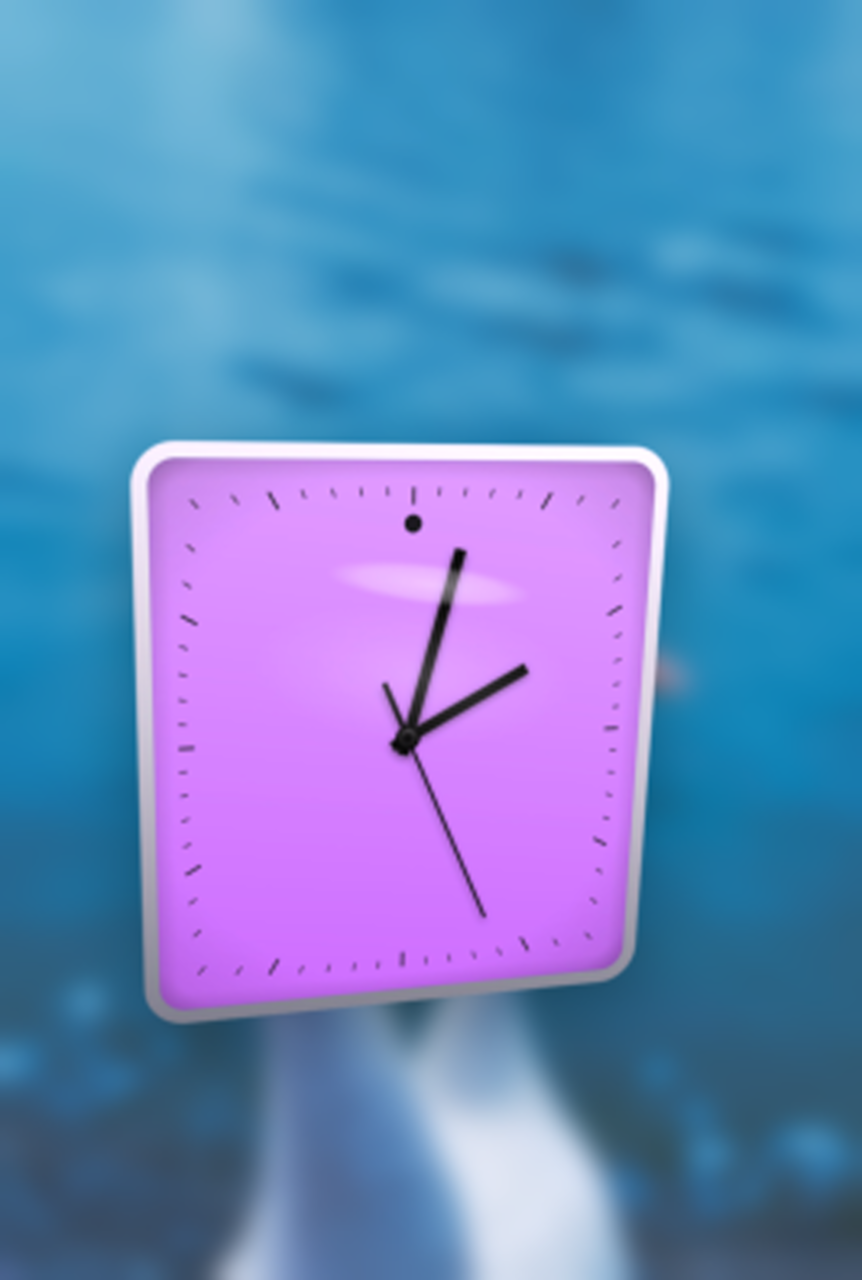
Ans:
h=2 m=2 s=26
